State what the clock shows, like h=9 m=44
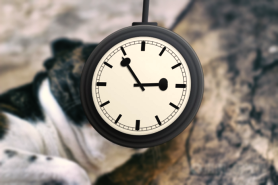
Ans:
h=2 m=54
